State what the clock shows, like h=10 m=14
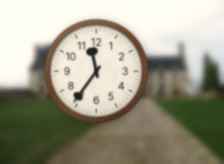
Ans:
h=11 m=36
